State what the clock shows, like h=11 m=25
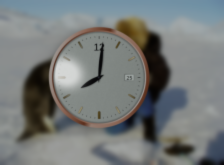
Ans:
h=8 m=1
